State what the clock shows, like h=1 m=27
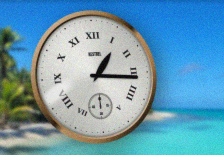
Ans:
h=1 m=16
